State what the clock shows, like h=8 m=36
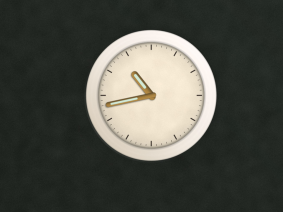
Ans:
h=10 m=43
